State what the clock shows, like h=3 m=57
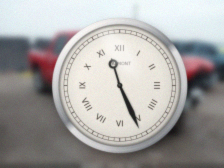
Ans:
h=11 m=26
